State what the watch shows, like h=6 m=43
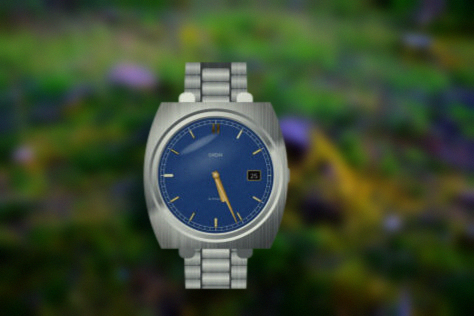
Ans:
h=5 m=26
